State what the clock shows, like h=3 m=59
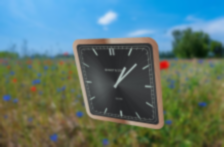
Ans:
h=1 m=8
